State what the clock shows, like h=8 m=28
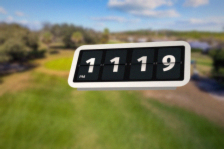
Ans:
h=11 m=19
